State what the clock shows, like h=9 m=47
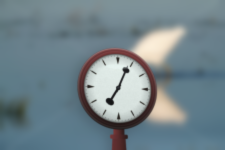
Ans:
h=7 m=4
